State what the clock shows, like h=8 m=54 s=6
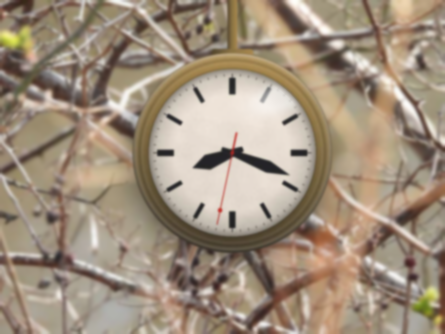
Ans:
h=8 m=18 s=32
